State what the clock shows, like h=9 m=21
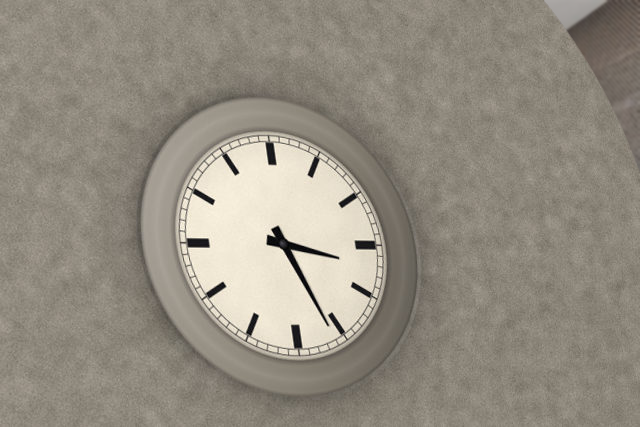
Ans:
h=3 m=26
